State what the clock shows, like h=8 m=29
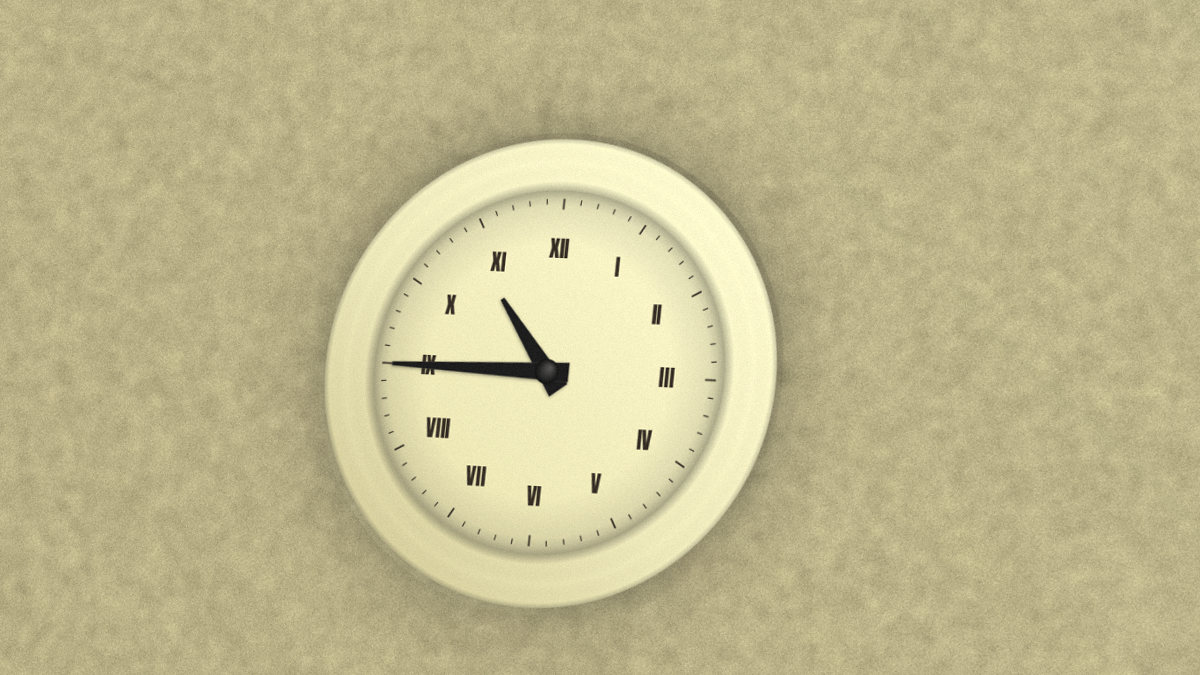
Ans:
h=10 m=45
